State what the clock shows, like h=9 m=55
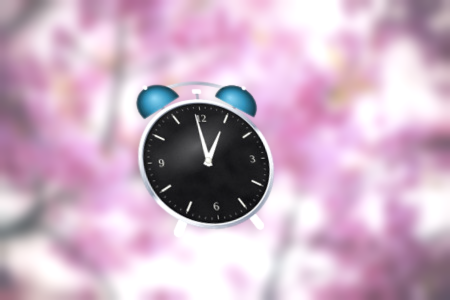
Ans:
h=12 m=59
